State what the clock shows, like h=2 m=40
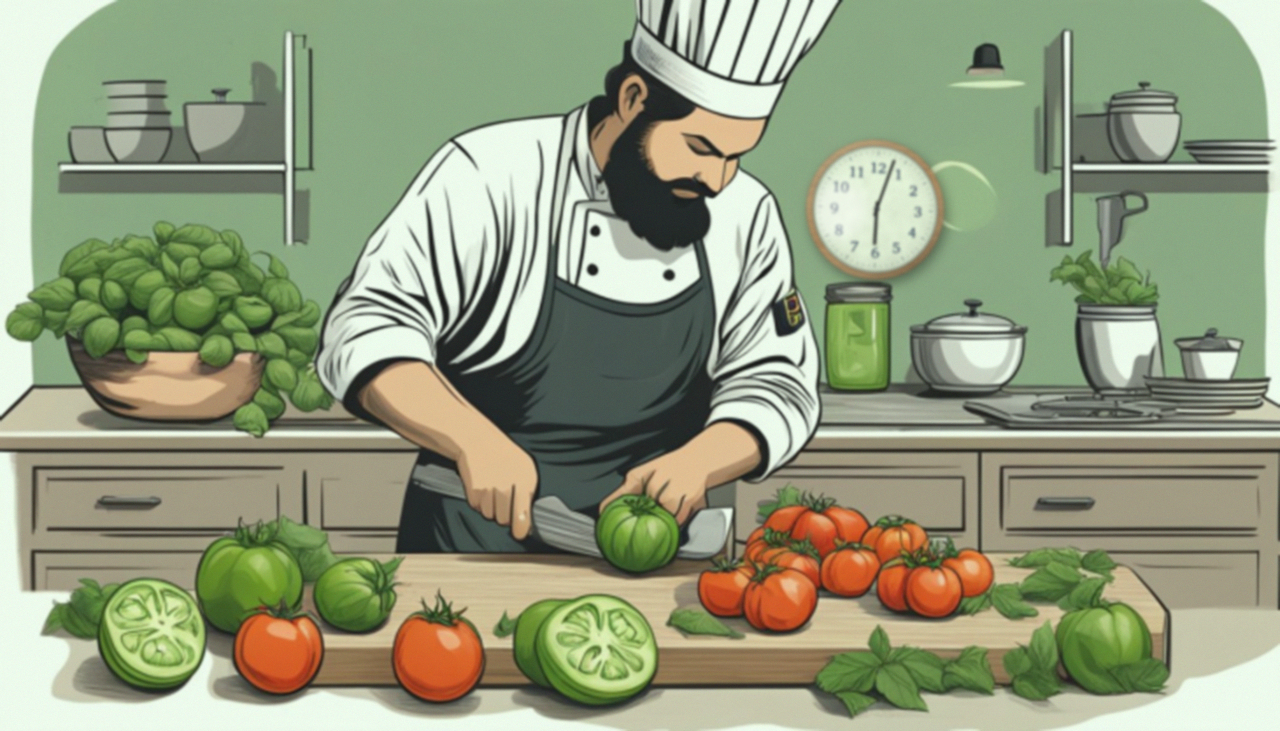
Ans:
h=6 m=3
